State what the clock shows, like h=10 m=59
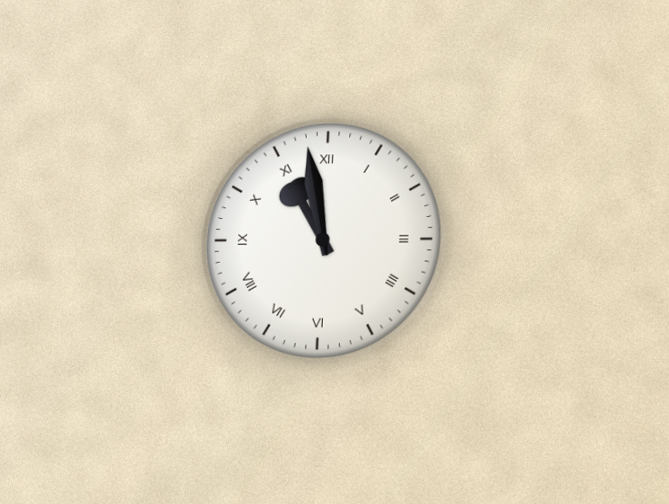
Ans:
h=10 m=58
